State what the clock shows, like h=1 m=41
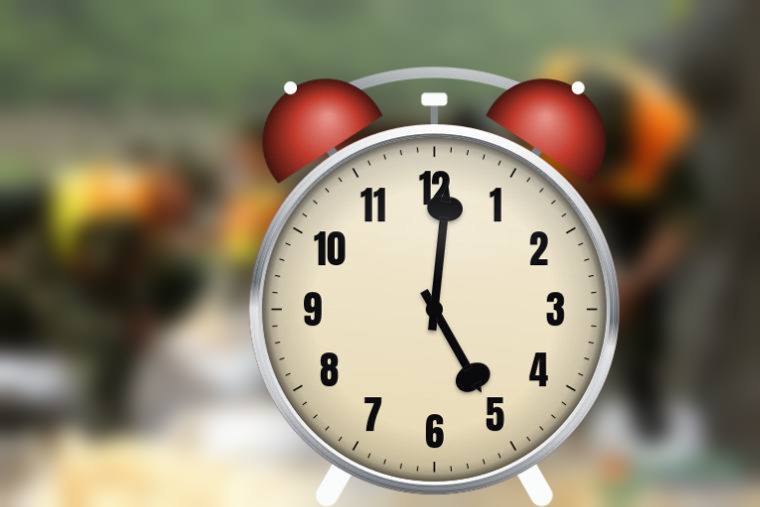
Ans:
h=5 m=1
